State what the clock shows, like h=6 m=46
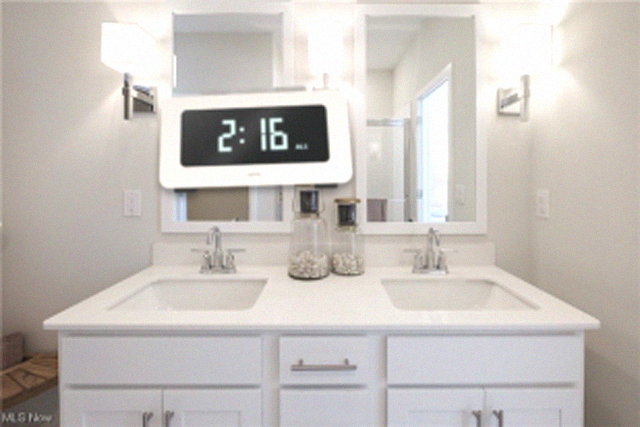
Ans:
h=2 m=16
